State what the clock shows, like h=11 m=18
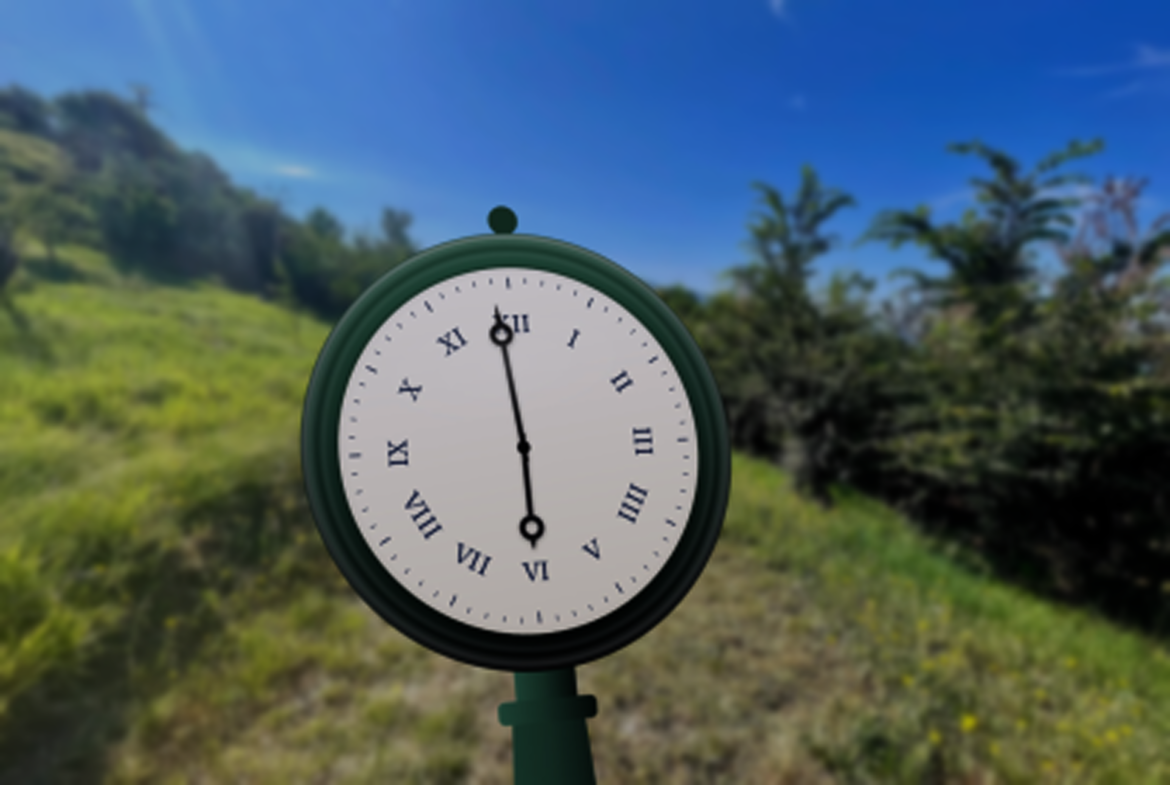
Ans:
h=5 m=59
